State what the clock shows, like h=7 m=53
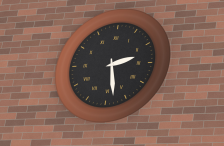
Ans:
h=2 m=28
